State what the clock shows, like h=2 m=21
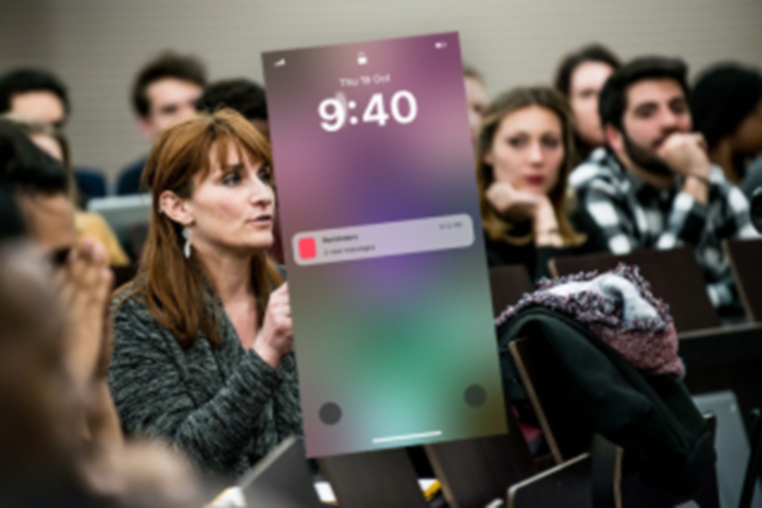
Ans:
h=9 m=40
